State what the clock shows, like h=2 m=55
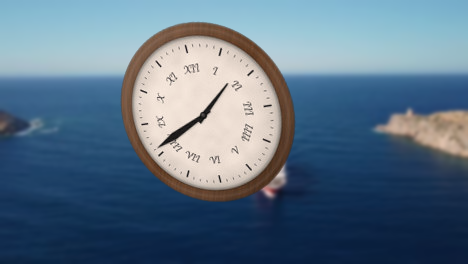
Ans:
h=1 m=41
